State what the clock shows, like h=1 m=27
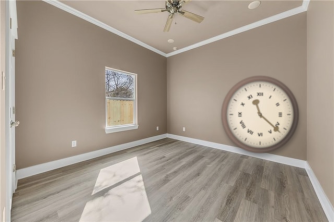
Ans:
h=11 m=22
